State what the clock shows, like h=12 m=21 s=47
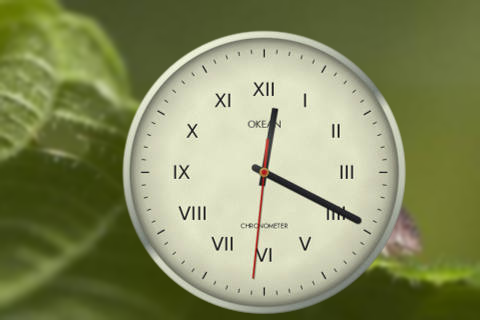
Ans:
h=12 m=19 s=31
